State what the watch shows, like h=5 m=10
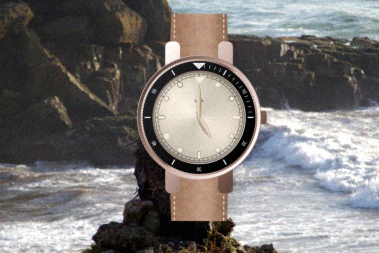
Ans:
h=5 m=0
